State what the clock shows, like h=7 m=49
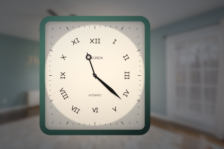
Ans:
h=11 m=22
